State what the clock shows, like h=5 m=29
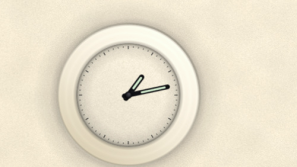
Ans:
h=1 m=13
